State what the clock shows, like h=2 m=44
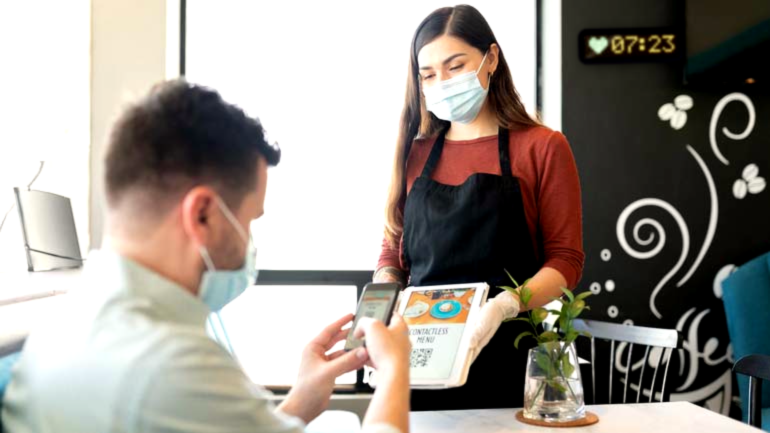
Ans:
h=7 m=23
